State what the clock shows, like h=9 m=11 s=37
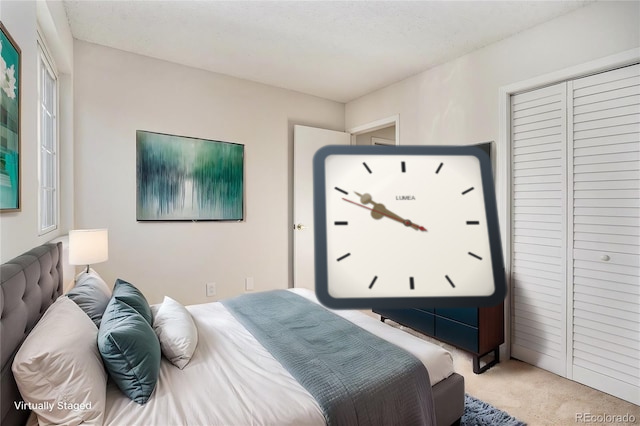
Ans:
h=9 m=50 s=49
